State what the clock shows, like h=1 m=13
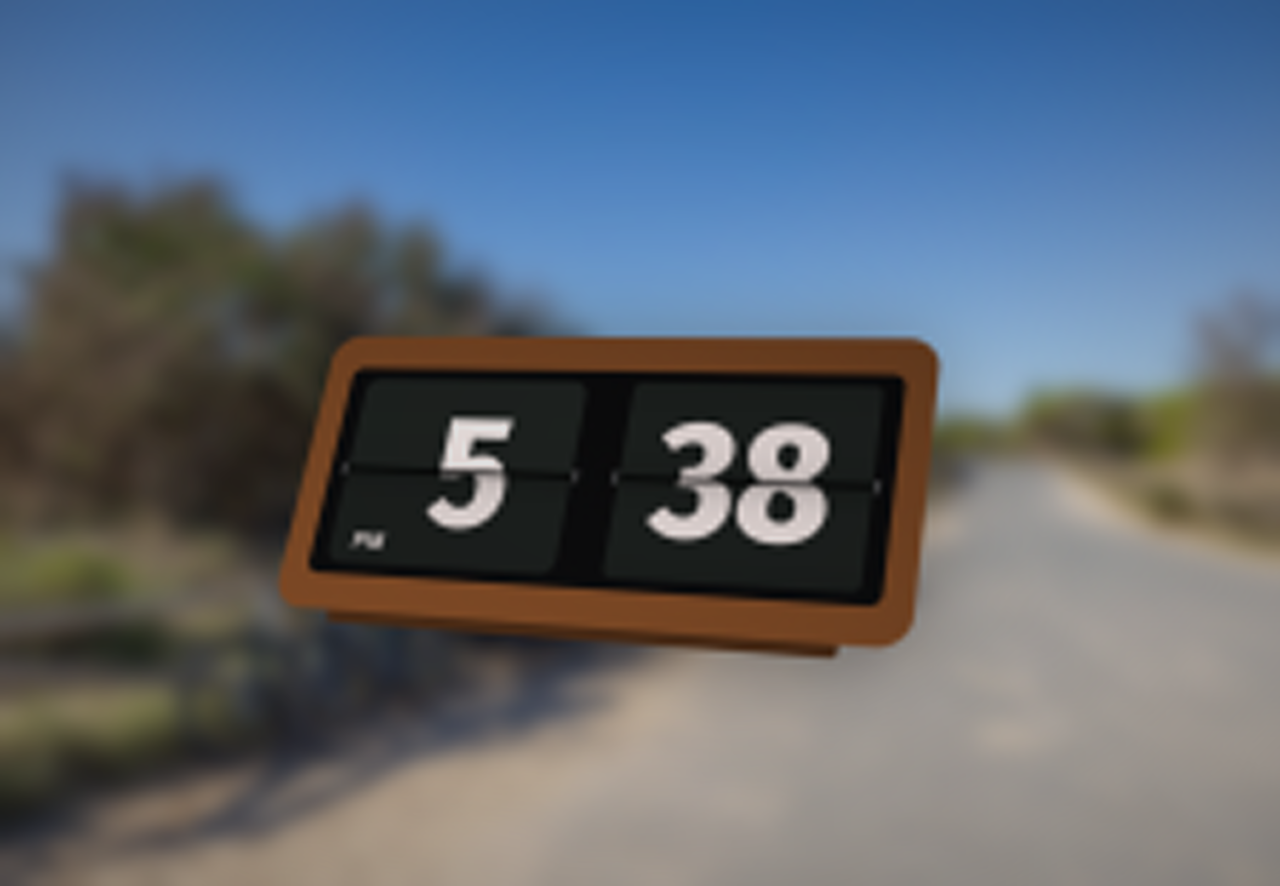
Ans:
h=5 m=38
